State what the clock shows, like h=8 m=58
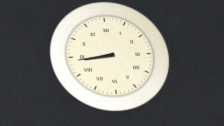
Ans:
h=8 m=44
